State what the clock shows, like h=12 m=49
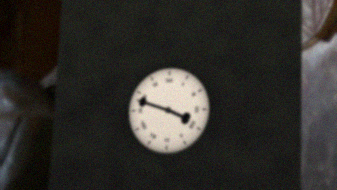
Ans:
h=3 m=48
